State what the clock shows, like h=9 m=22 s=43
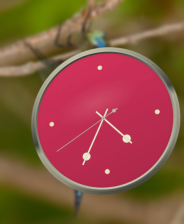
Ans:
h=4 m=34 s=40
